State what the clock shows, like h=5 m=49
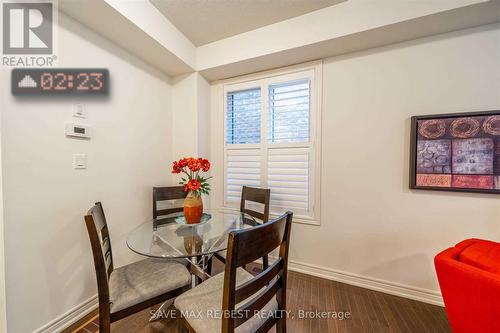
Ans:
h=2 m=23
